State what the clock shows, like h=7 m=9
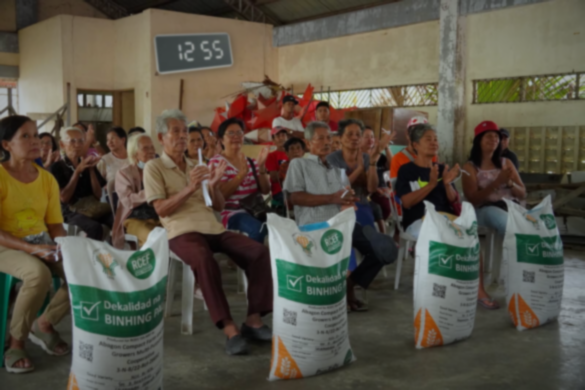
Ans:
h=12 m=55
